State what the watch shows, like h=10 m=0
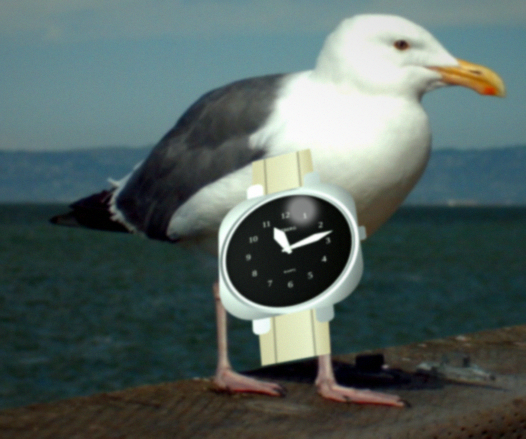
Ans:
h=11 m=13
